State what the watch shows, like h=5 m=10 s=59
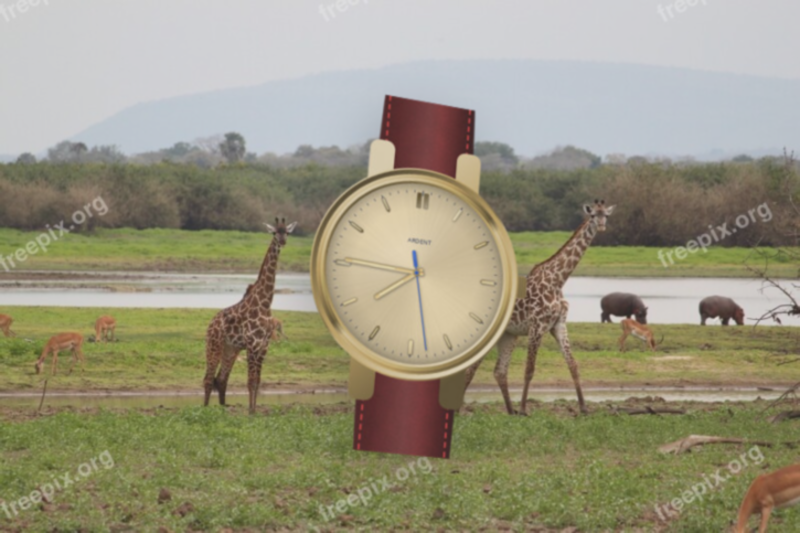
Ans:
h=7 m=45 s=28
